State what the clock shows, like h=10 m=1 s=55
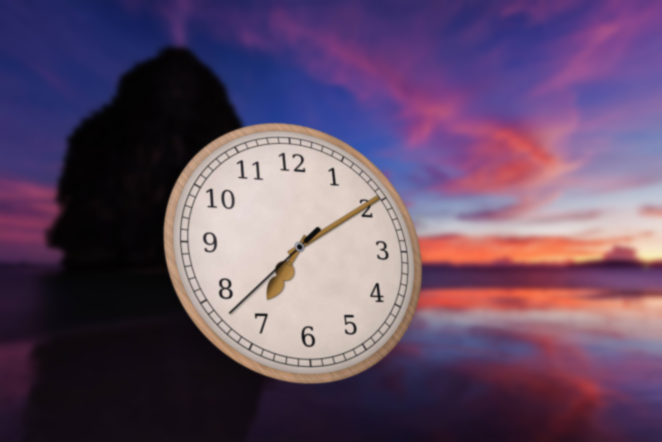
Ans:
h=7 m=9 s=38
